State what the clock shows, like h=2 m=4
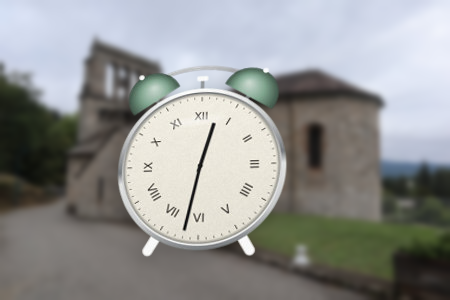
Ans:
h=12 m=32
